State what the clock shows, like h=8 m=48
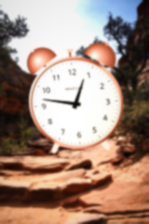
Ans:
h=12 m=47
